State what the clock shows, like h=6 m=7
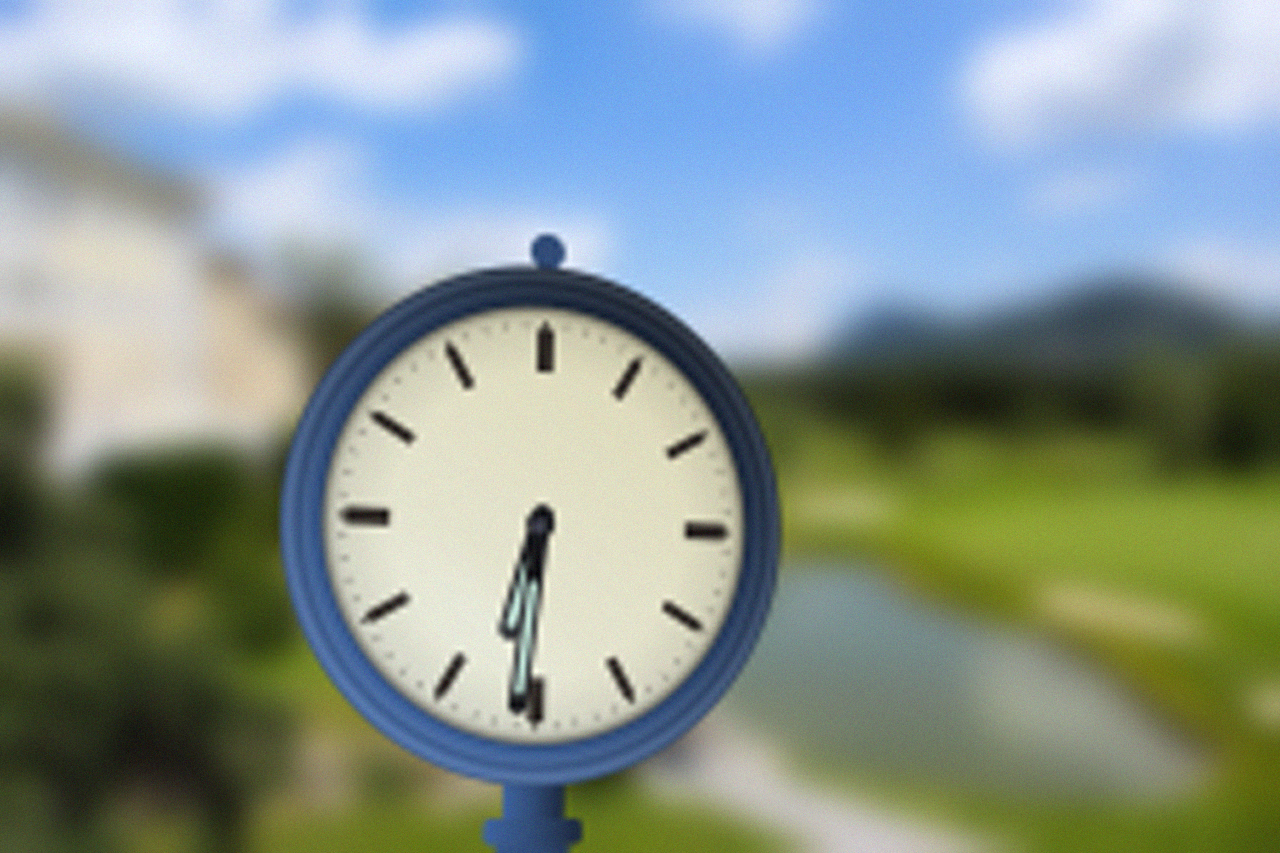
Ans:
h=6 m=31
